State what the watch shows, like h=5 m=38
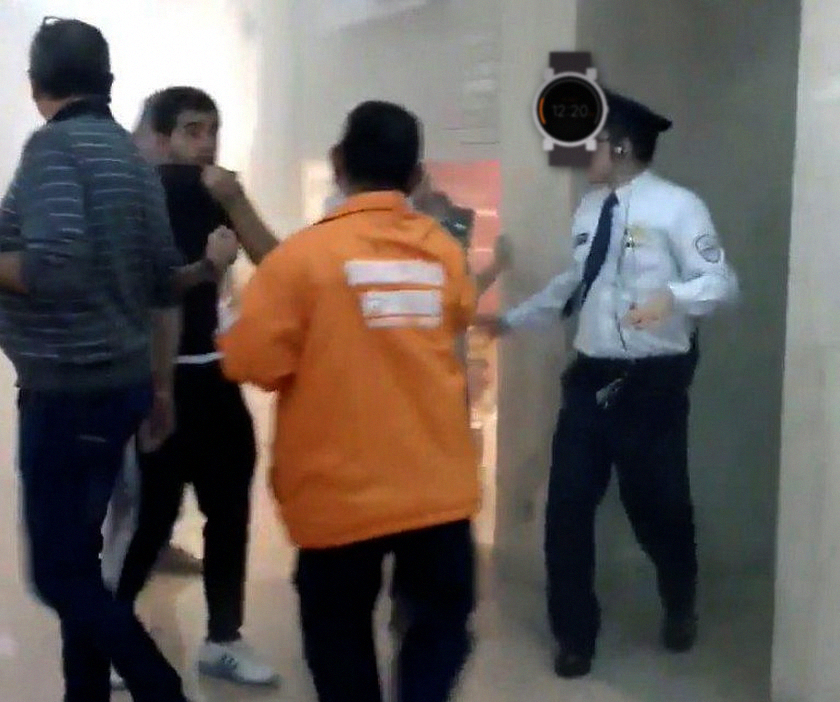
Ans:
h=12 m=20
